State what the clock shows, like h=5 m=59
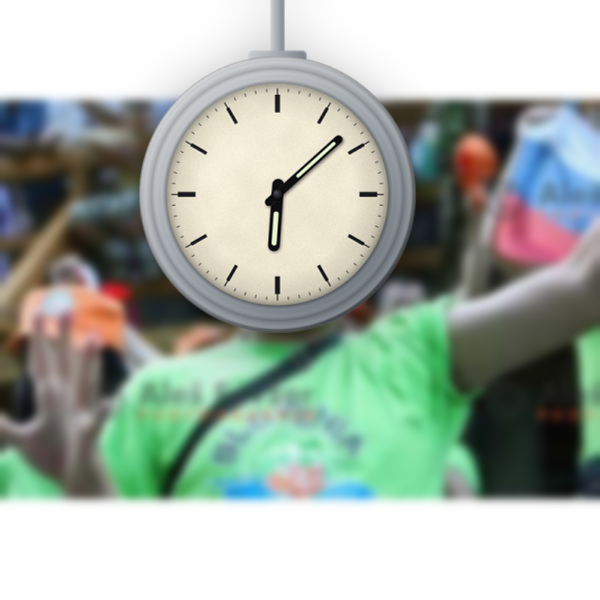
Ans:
h=6 m=8
